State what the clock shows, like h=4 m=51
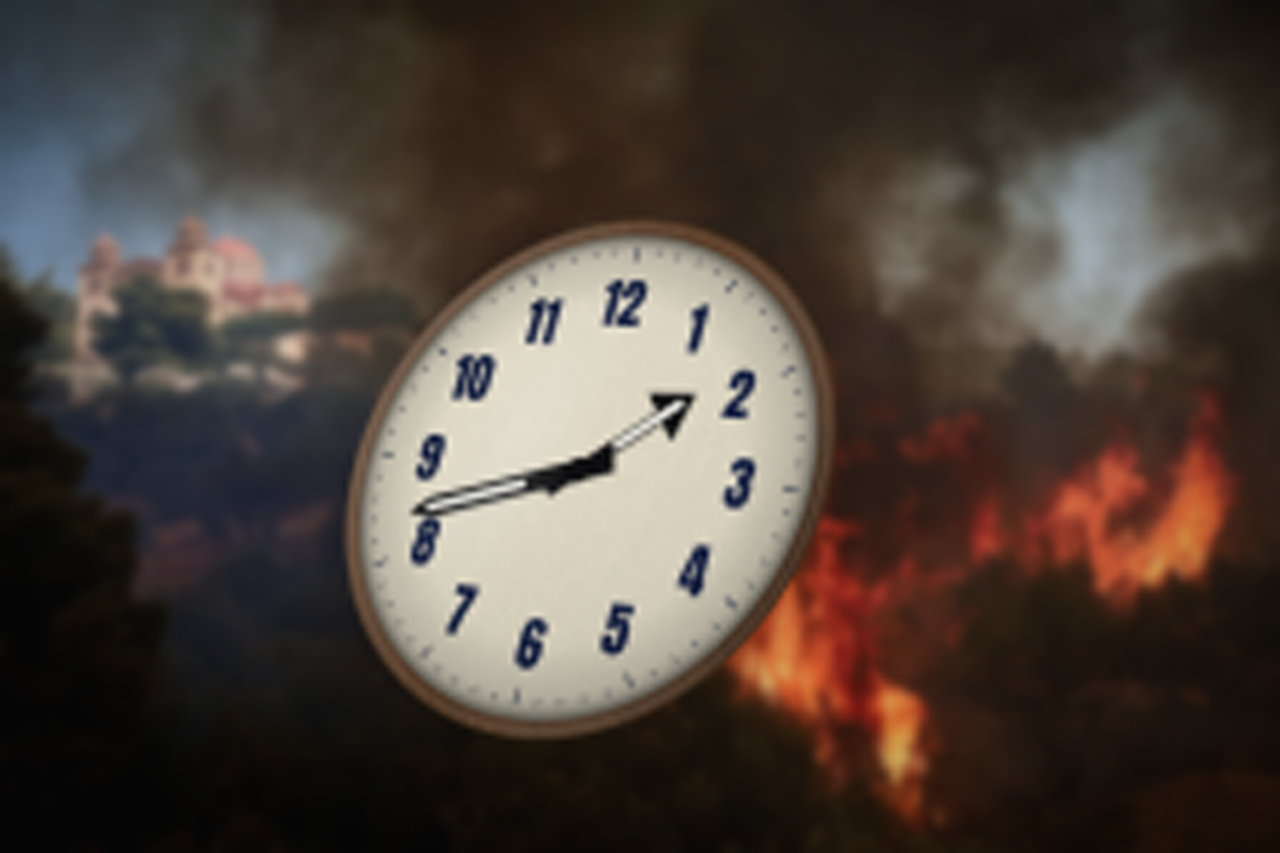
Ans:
h=1 m=42
